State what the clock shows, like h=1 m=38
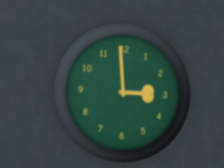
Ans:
h=2 m=59
